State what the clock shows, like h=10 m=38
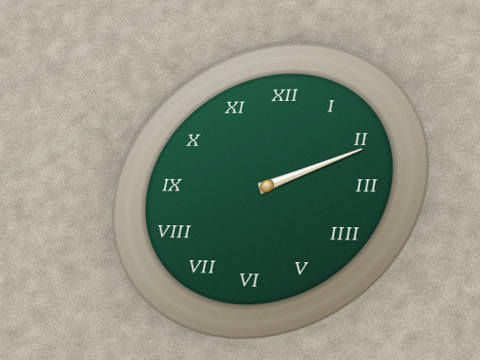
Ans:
h=2 m=11
